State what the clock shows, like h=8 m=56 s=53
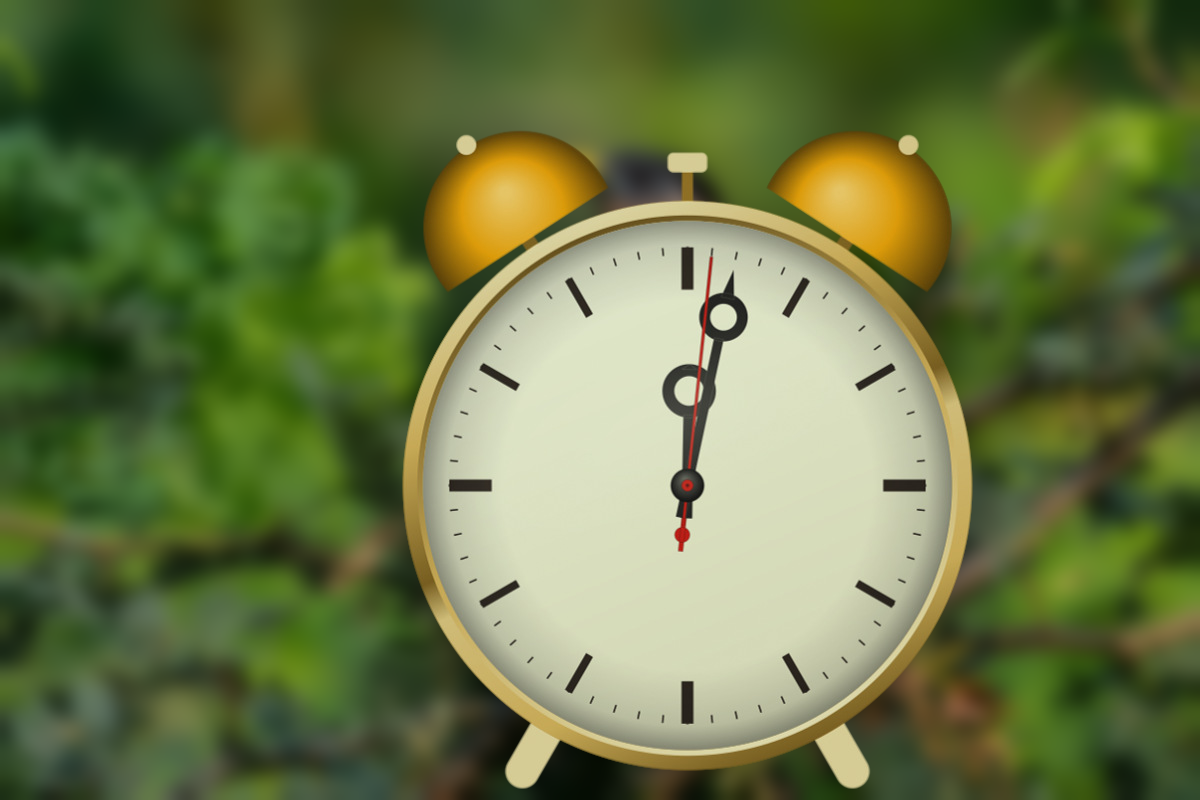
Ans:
h=12 m=2 s=1
